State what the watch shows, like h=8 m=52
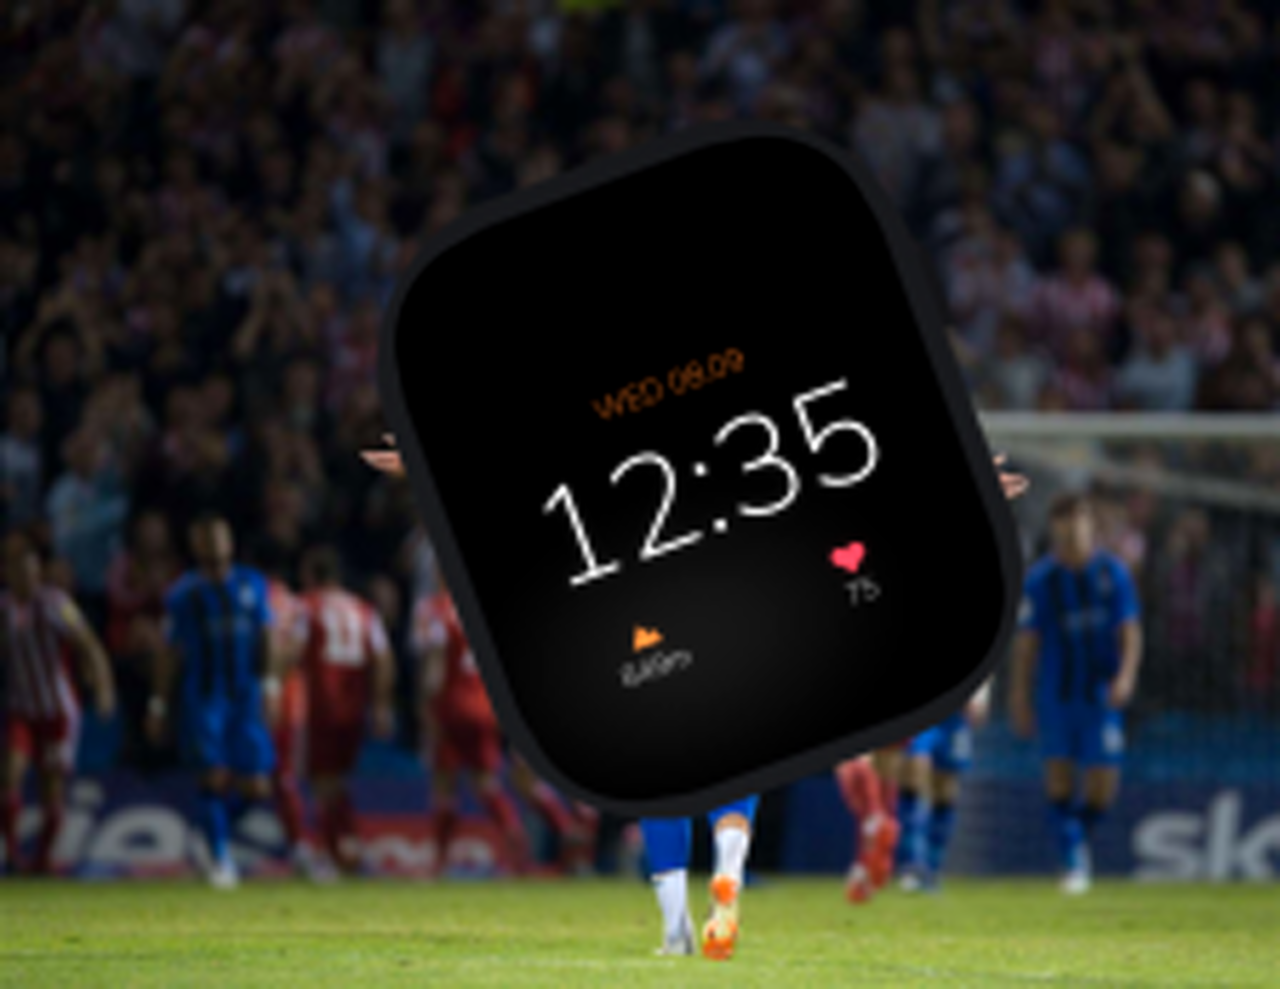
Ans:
h=12 m=35
